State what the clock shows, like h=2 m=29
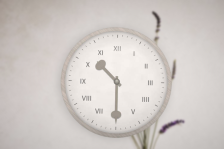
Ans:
h=10 m=30
